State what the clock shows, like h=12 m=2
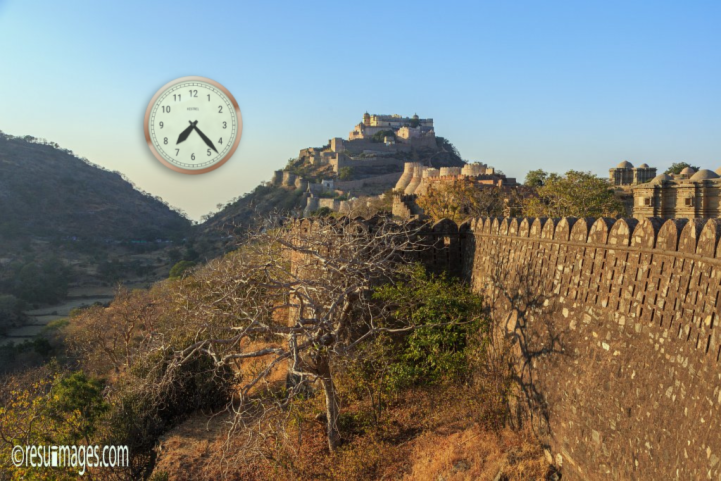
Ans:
h=7 m=23
